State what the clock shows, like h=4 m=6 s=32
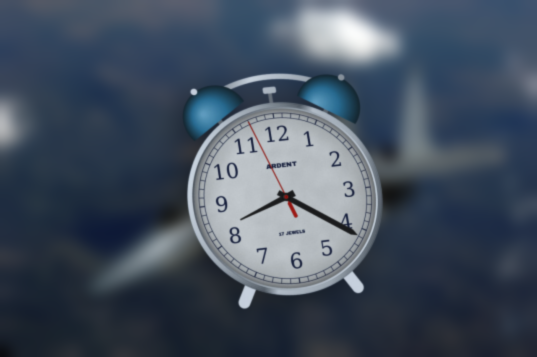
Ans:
h=8 m=20 s=57
